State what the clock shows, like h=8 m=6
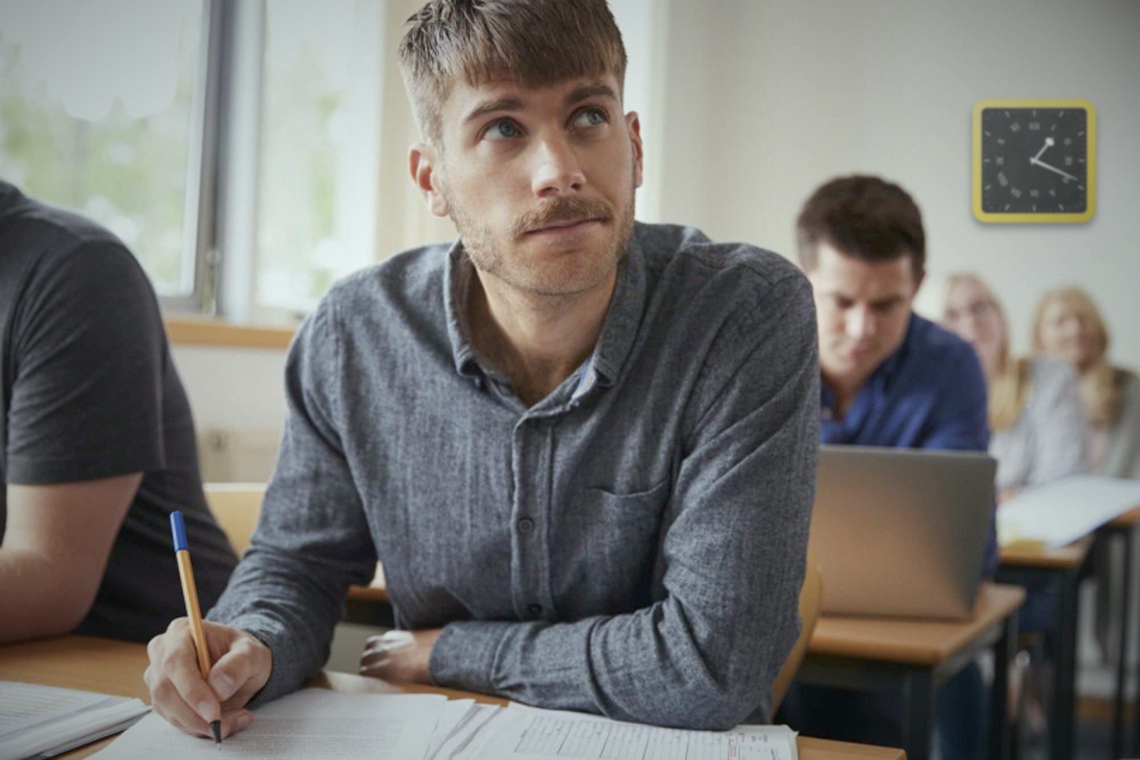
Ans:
h=1 m=19
